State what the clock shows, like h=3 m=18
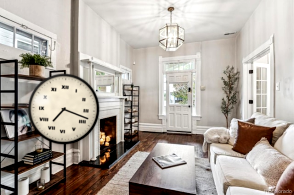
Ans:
h=7 m=18
